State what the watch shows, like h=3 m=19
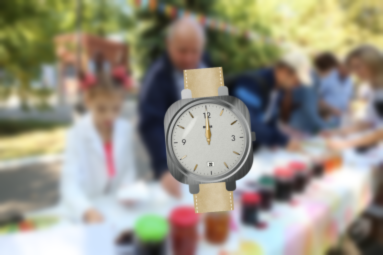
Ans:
h=12 m=0
